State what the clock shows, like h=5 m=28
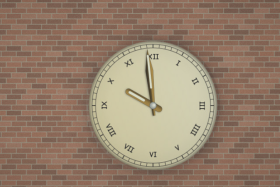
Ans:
h=9 m=59
